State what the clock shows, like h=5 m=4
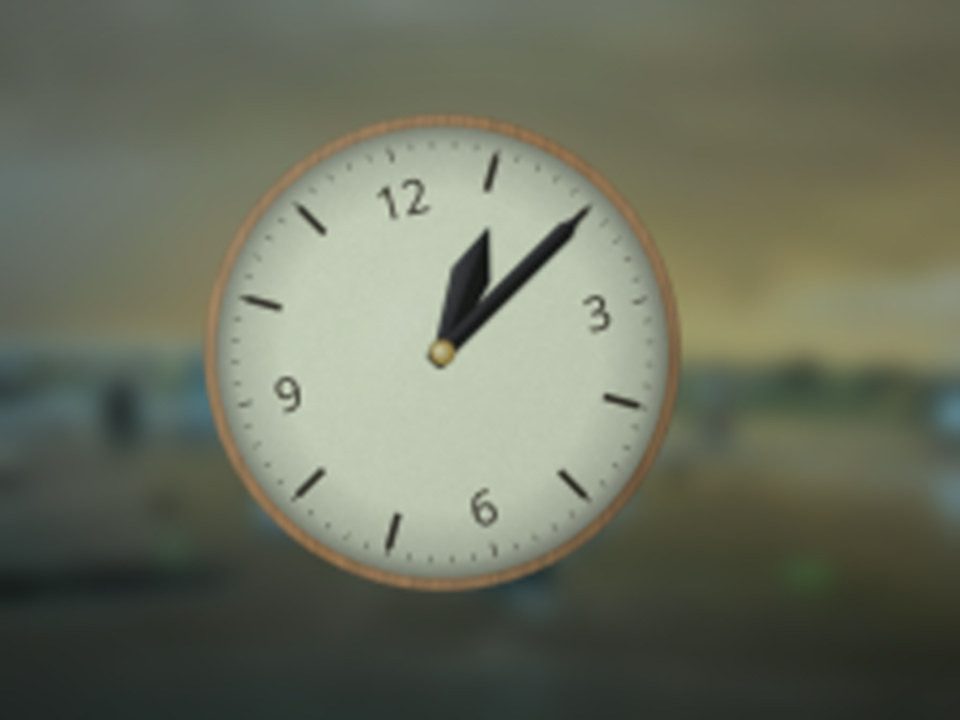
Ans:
h=1 m=10
